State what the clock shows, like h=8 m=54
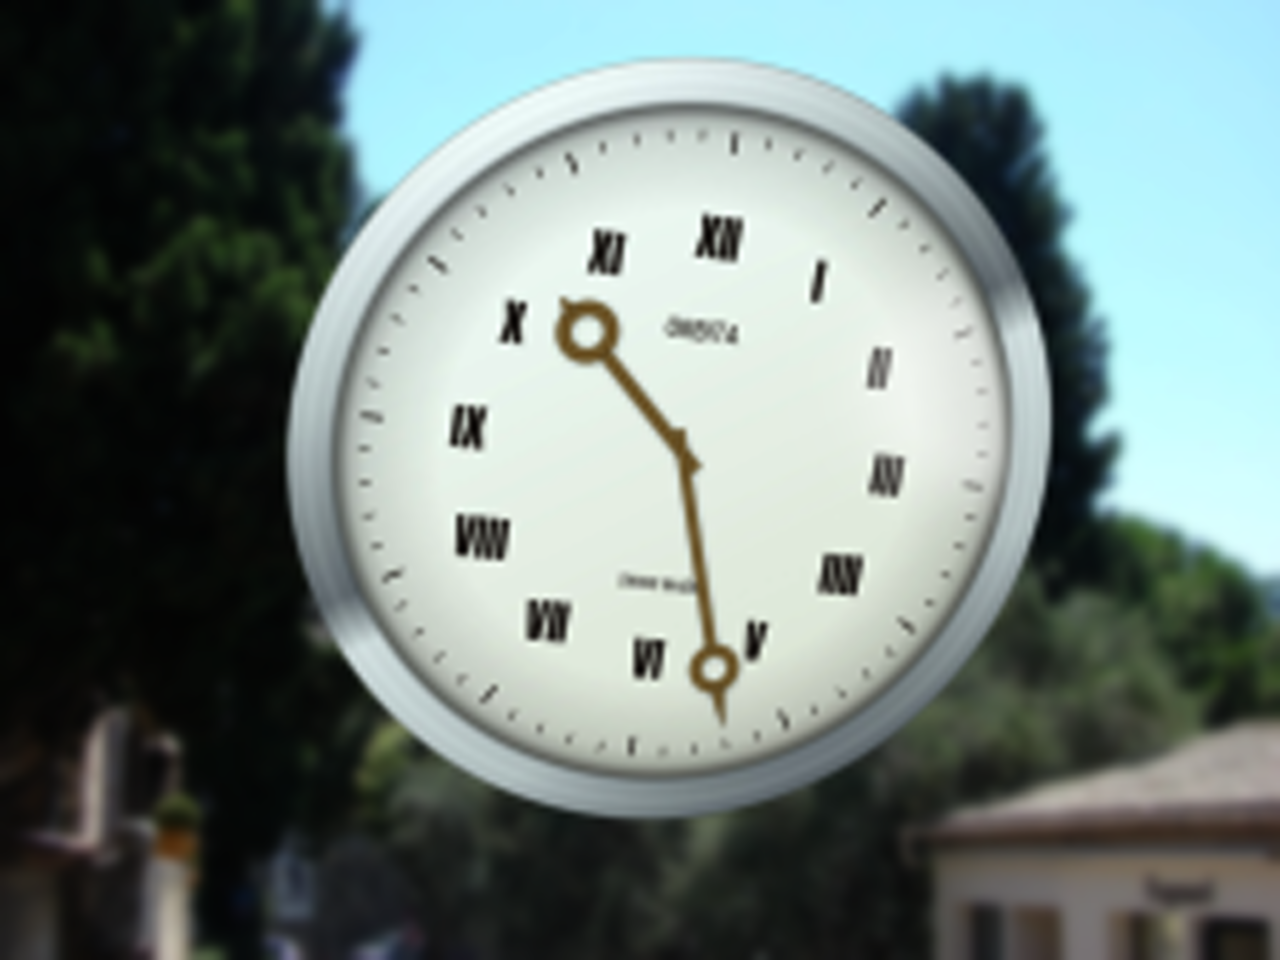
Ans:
h=10 m=27
